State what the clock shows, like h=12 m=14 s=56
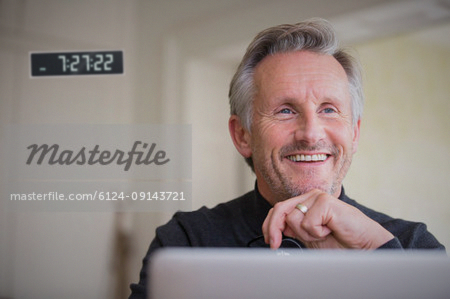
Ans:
h=7 m=27 s=22
